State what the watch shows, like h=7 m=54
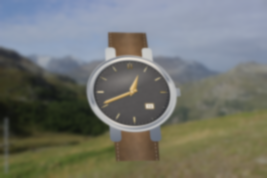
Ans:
h=12 m=41
